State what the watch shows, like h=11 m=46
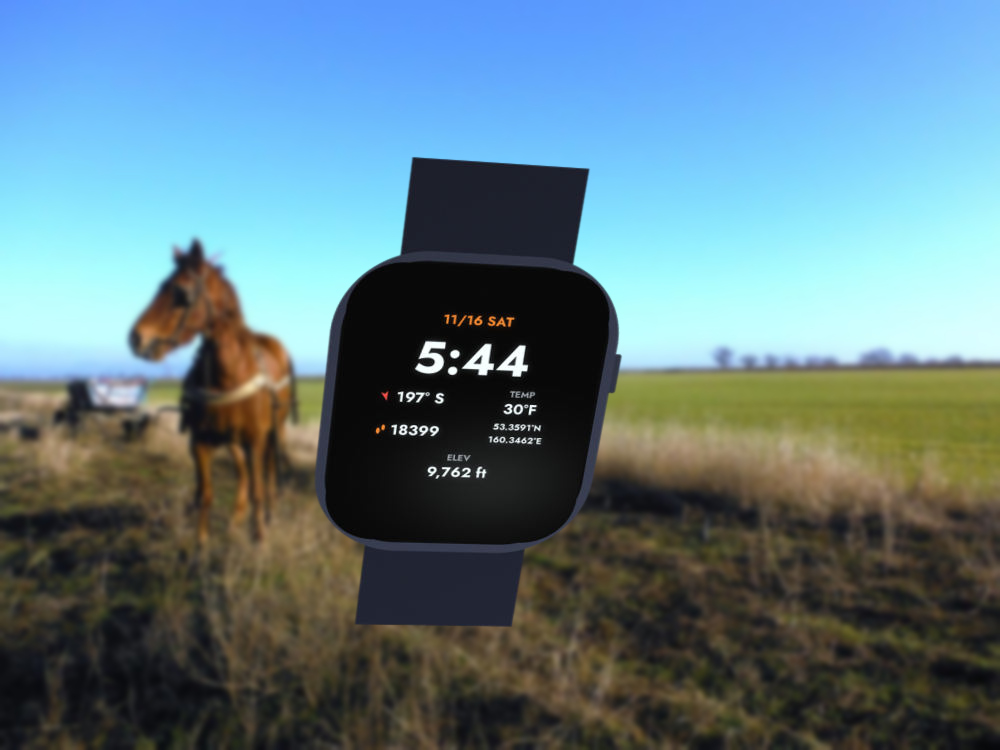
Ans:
h=5 m=44
